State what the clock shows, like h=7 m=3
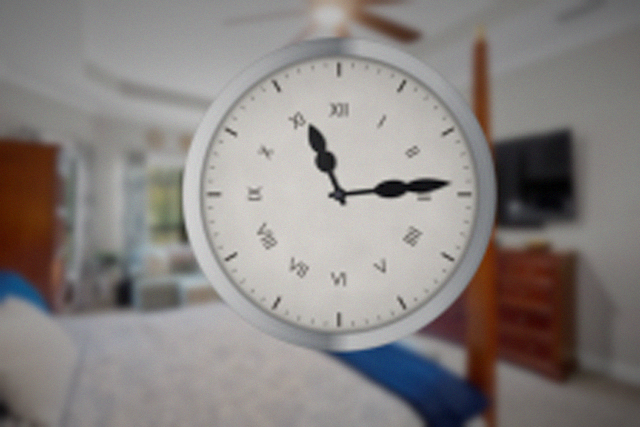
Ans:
h=11 m=14
